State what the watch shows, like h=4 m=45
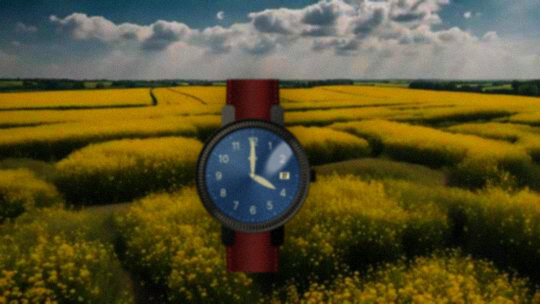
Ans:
h=4 m=0
